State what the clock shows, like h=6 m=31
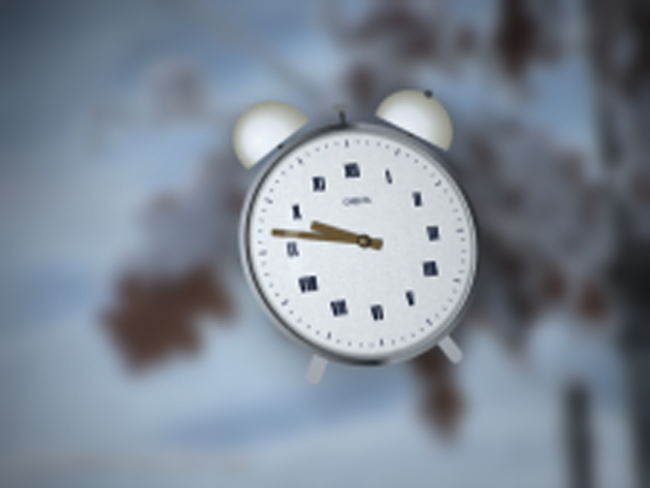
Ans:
h=9 m=47
